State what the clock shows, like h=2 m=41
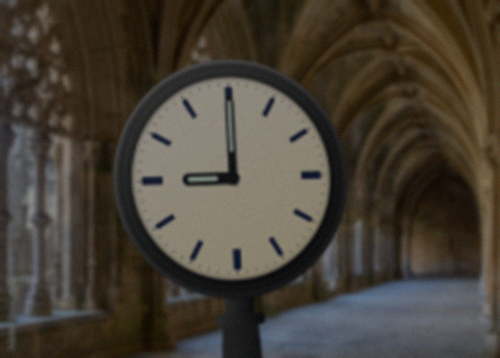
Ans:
h=9 m=0
